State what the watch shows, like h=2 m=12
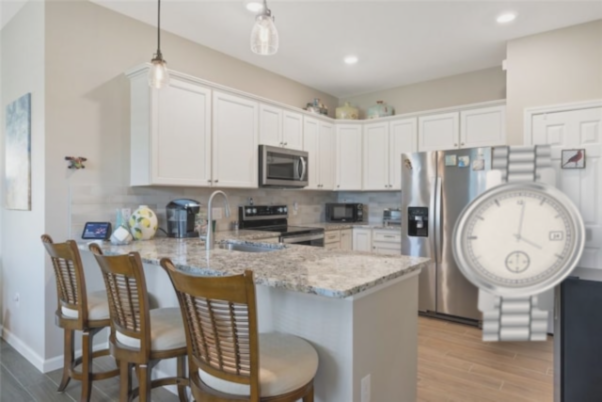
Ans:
h=4 m=1
